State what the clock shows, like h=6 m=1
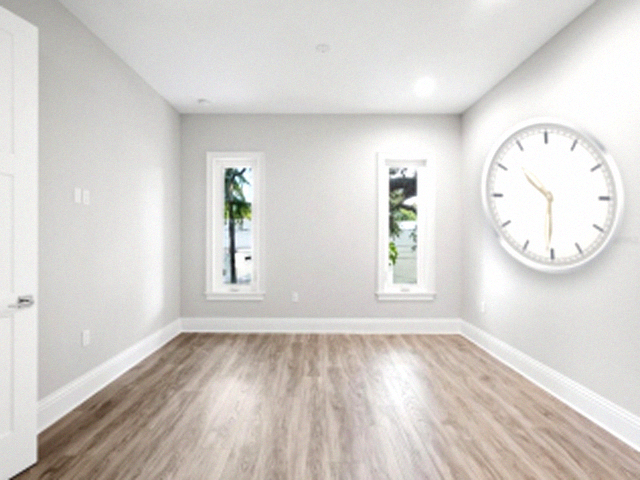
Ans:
h=10 m=31
